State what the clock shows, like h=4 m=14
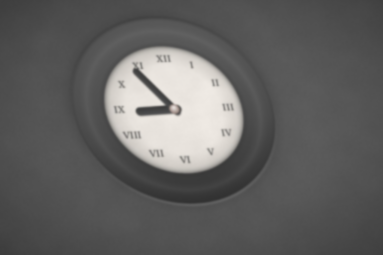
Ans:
h=8 m=54
